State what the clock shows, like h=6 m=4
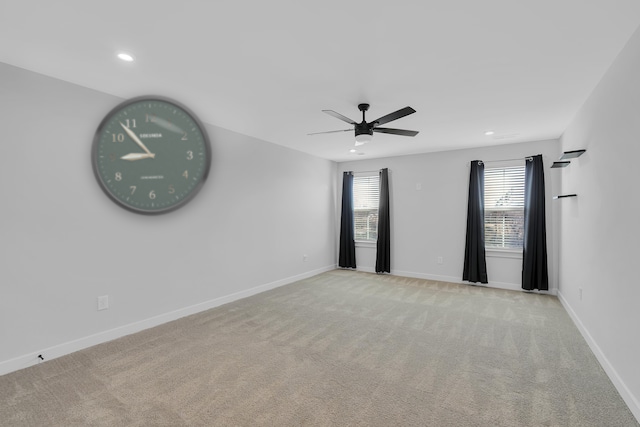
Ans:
h=8 m=53
